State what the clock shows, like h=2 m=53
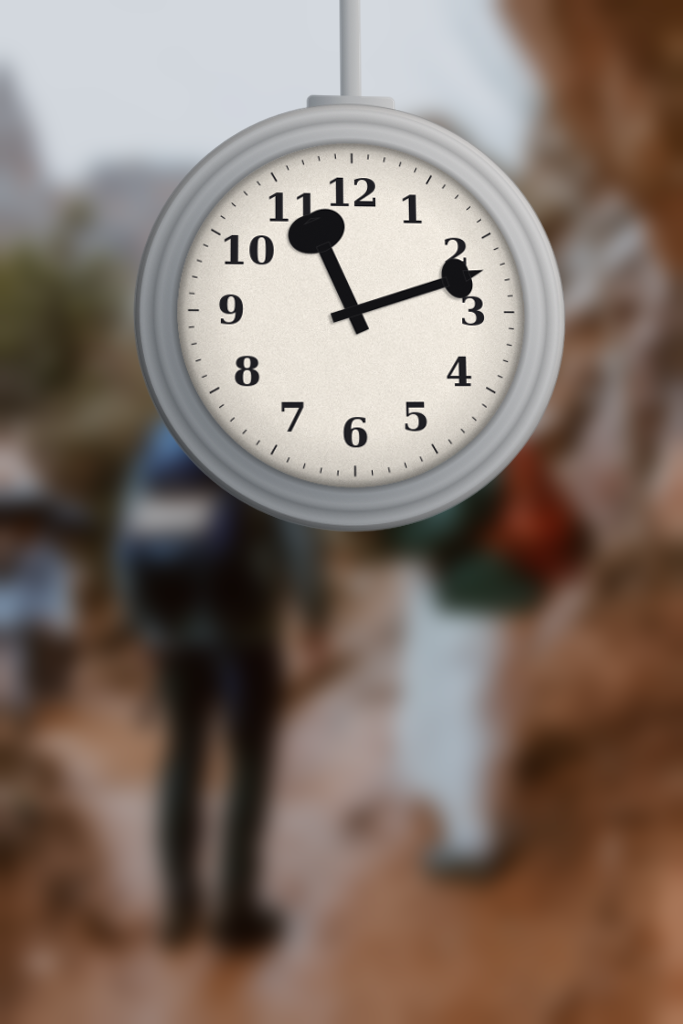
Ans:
h=11 m=12
